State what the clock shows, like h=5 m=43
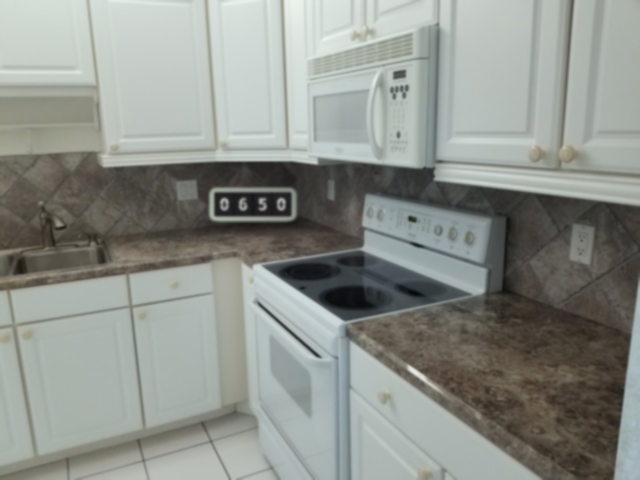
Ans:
h=6 m=50
